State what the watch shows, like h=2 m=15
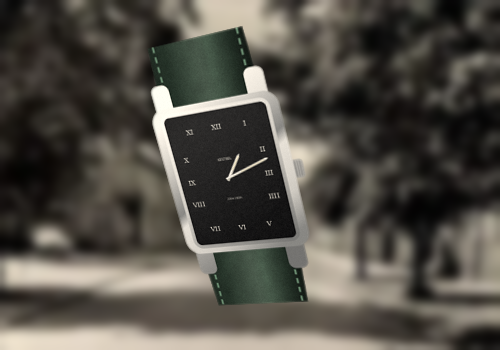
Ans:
h=1 m=12
